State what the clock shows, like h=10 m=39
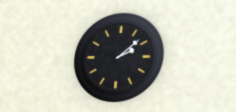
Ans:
h=2 m=8
